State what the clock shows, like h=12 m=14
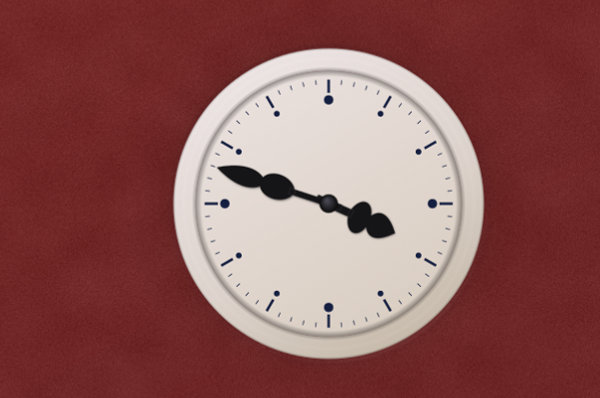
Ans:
h=3 m=48
